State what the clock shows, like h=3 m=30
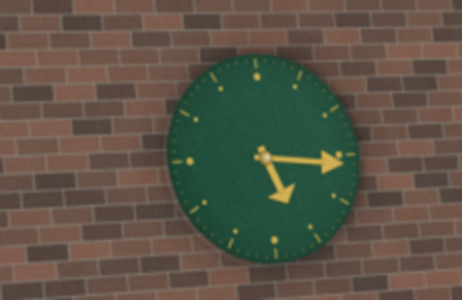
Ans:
h=5 m=16
